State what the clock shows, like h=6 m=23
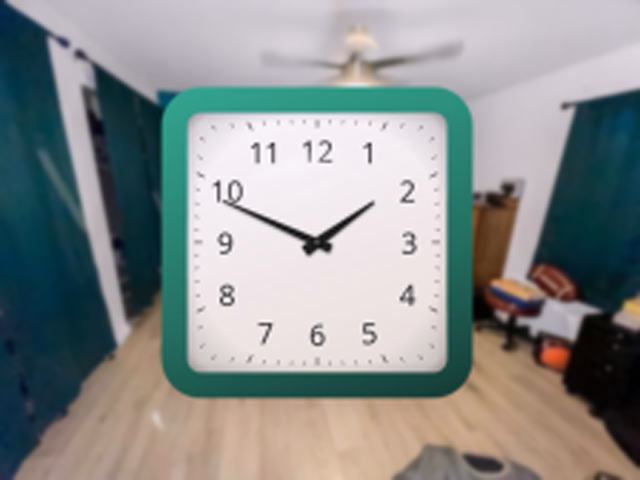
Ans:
h=1 m=49
